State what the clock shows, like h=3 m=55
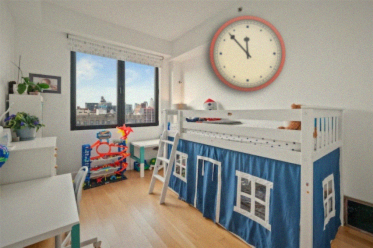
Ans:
h=11 m=53
